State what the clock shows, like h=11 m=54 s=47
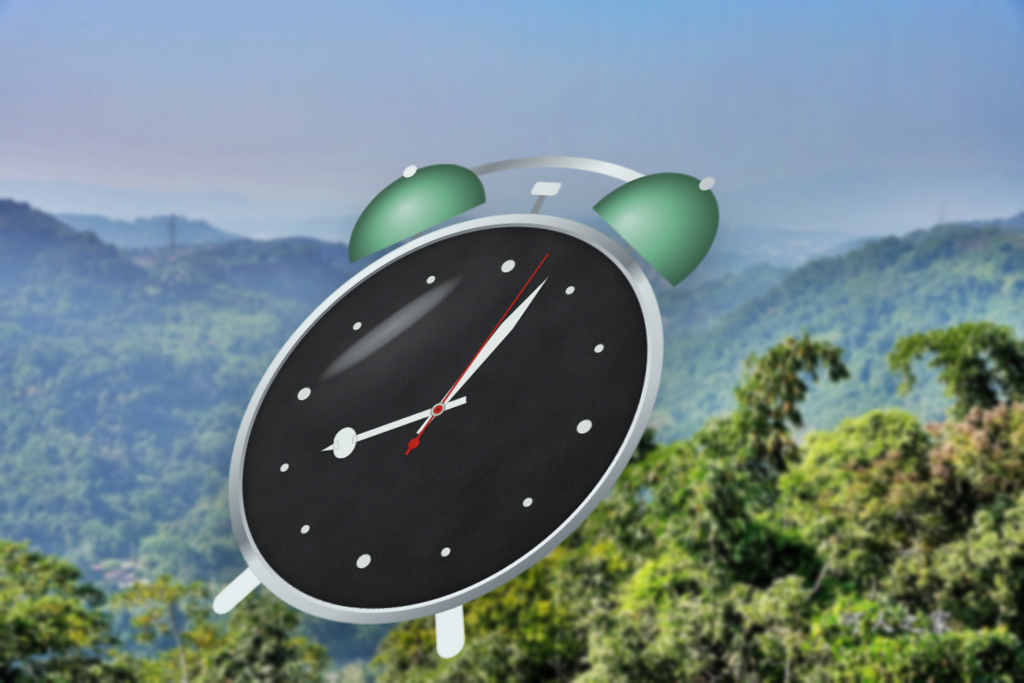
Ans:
h=8 m=3 s=2
